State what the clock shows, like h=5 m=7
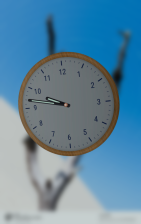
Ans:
h=9 m=47
